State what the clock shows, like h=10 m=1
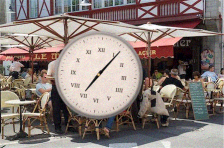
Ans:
h=7 m=6
